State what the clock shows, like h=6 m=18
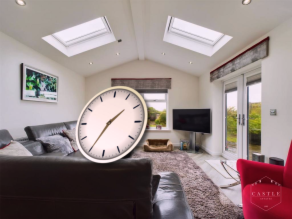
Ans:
h=1 m=35
